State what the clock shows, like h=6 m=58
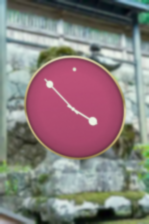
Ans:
h=3 m=52
